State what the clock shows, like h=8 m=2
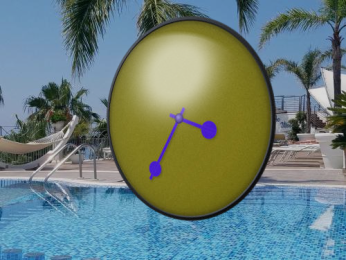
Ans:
h=3 m=35
